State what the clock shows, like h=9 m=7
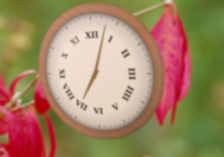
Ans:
h=7 m=3
